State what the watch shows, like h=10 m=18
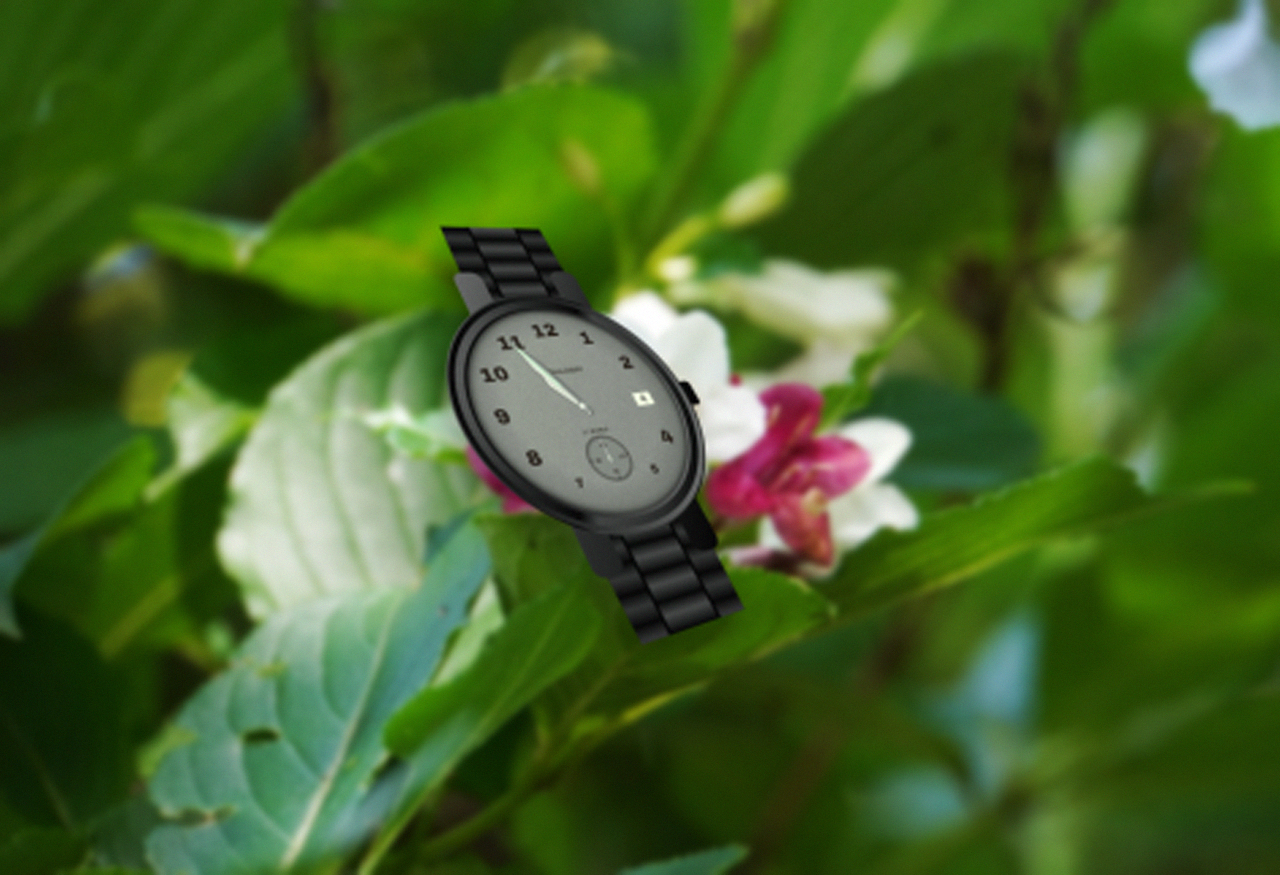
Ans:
h=10 m=55
